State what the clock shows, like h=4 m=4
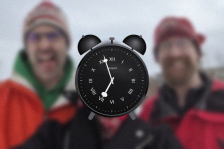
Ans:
h=6 m=57
